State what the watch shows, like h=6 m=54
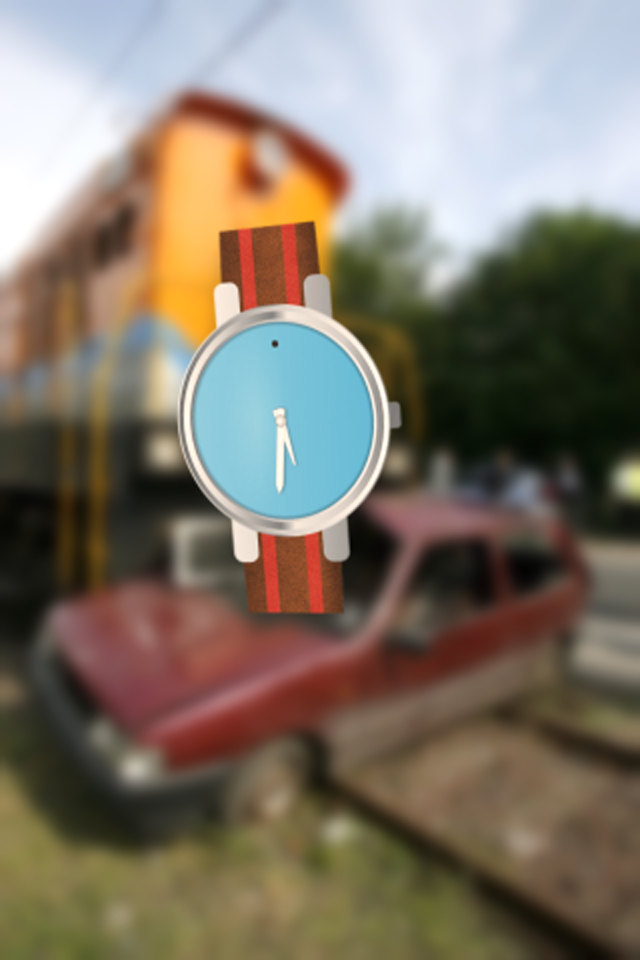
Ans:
h=5 m=31
